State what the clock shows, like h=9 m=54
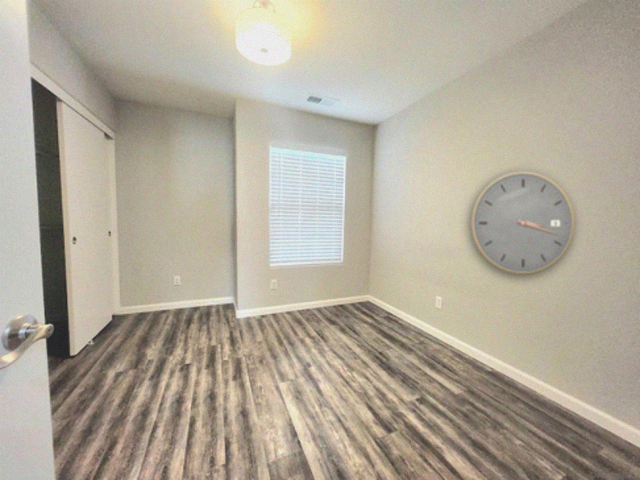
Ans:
h=3 m=18
